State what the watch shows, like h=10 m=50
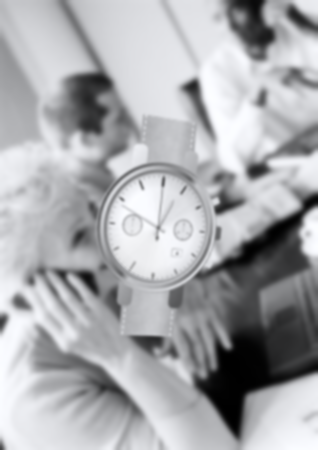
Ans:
h=12 m=49
